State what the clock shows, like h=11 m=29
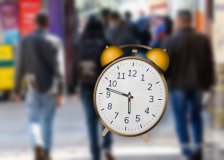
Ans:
h=5 m=47
